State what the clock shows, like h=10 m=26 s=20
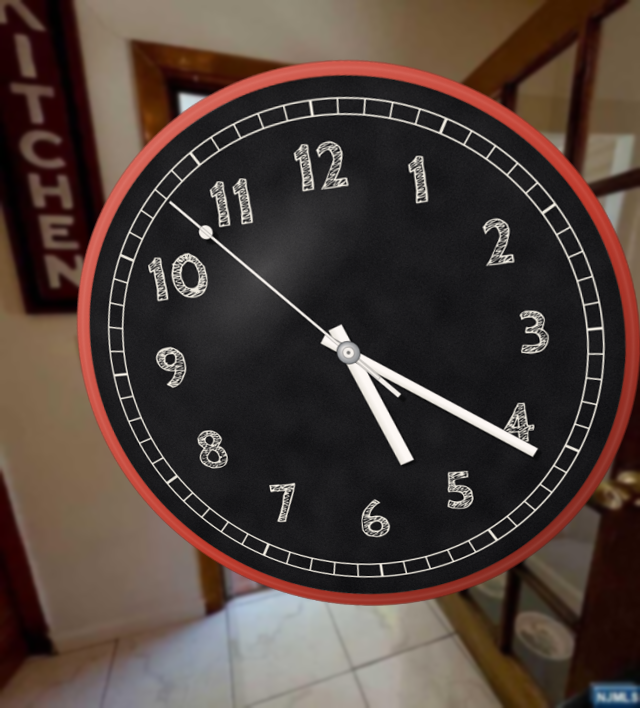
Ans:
h=5 m=20 s=53
